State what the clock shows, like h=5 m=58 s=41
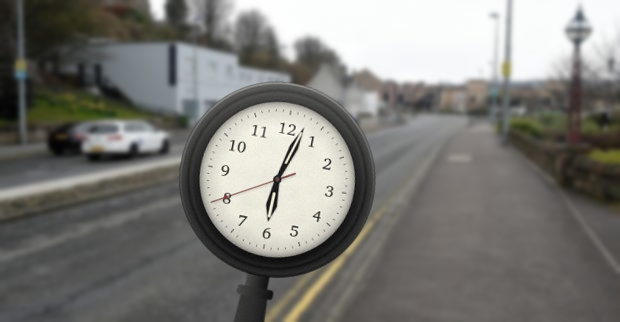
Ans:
h=6 m=2 s=40
